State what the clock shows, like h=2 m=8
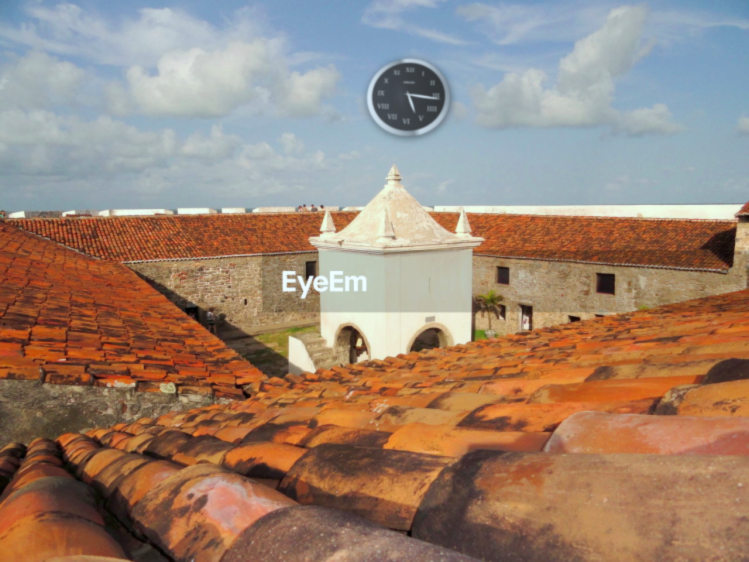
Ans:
h=5 m=16
